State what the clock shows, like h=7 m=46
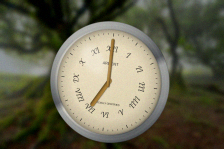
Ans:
h=7 m=0
